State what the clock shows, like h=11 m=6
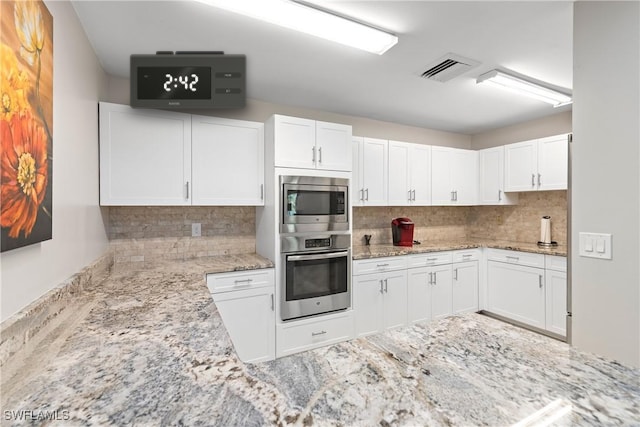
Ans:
h=2 m=42
